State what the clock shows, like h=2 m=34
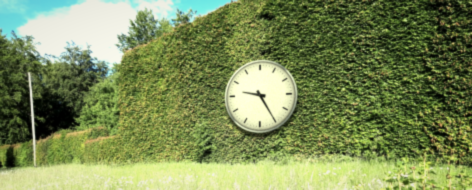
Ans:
h=9 m=25
